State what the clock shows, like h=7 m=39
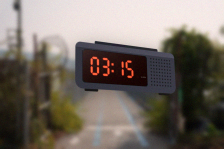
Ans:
h=3 m=15
